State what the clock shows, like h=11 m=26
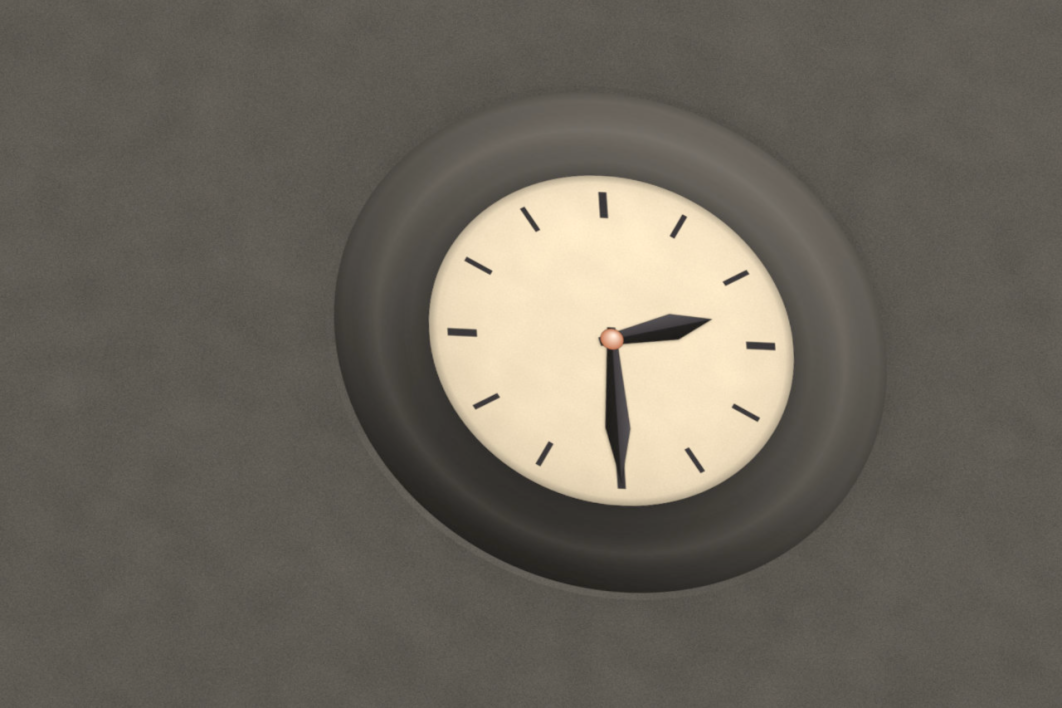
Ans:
h=2 m=30
